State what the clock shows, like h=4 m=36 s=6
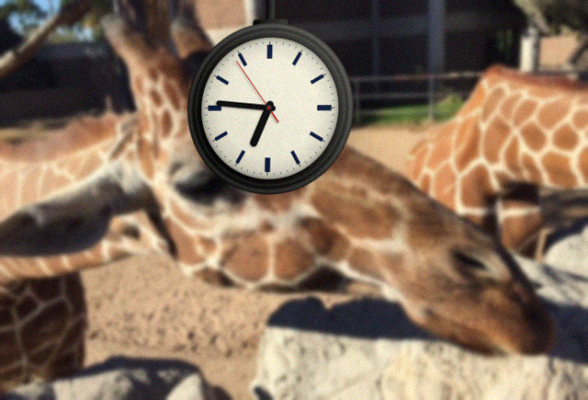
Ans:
h=6 m=45 s=54
